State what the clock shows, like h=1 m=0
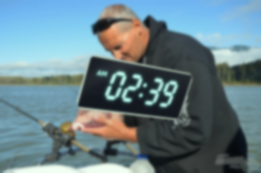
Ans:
h=2 m=39
